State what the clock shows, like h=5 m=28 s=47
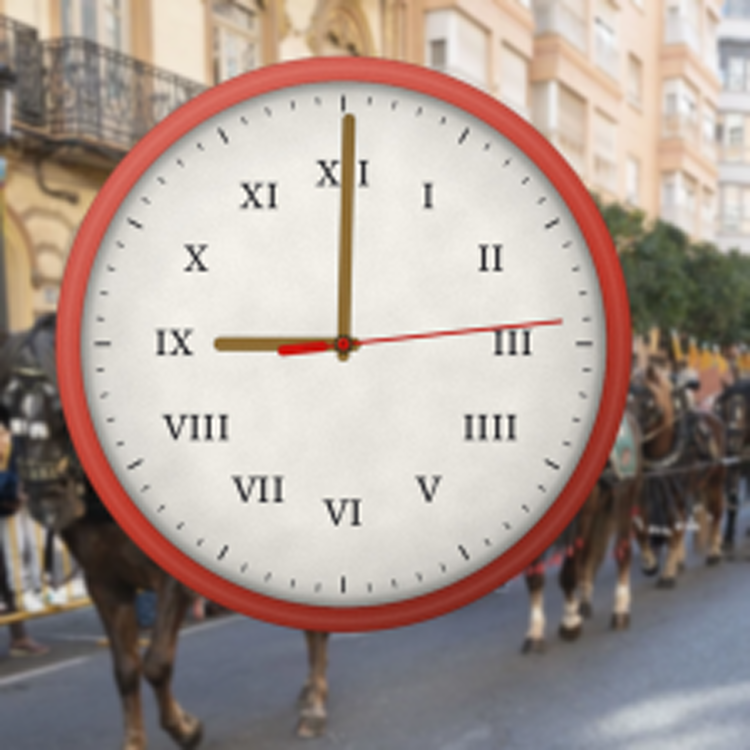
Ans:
h=9 m=0 s=14
